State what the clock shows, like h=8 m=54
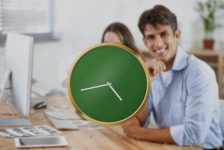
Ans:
h=4 m=43
